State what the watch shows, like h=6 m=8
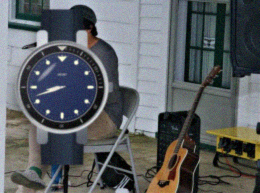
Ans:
h=8 m=42
